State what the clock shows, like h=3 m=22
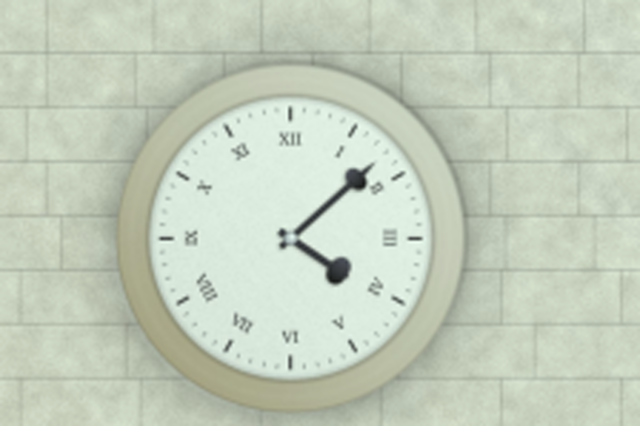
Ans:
h=4 m=8
